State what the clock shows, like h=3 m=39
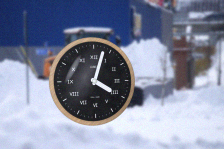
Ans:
h=4 m=3
